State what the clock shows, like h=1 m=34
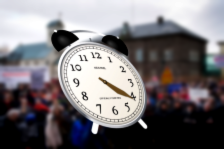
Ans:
h=4 m=21
